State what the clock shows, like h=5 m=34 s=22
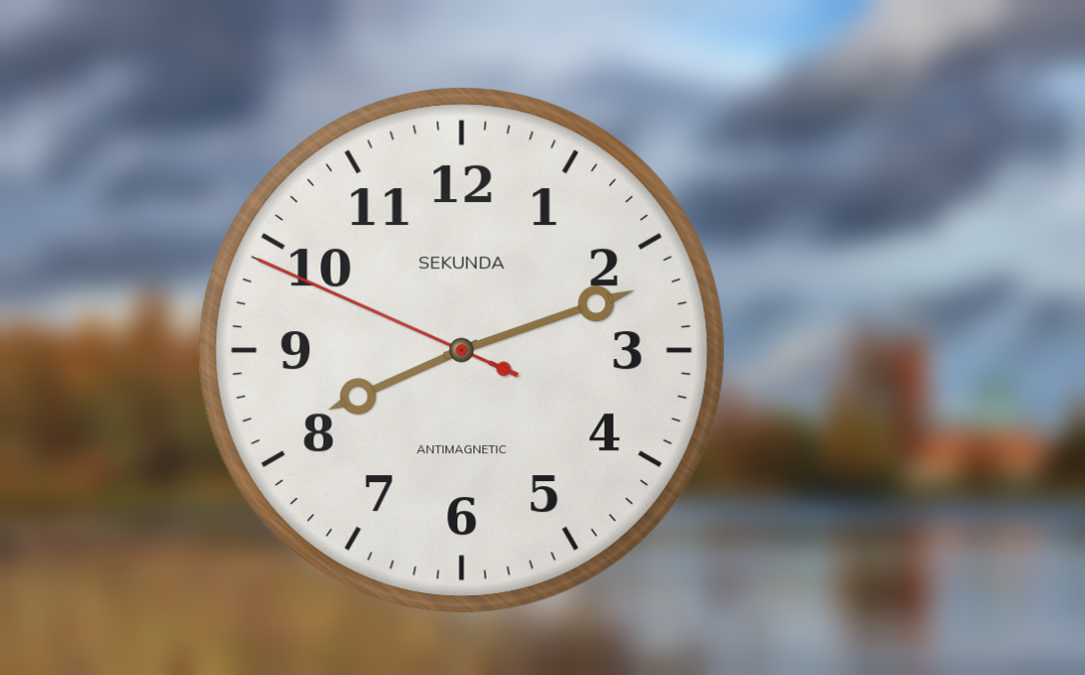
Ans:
h=8 m=11 s=49
